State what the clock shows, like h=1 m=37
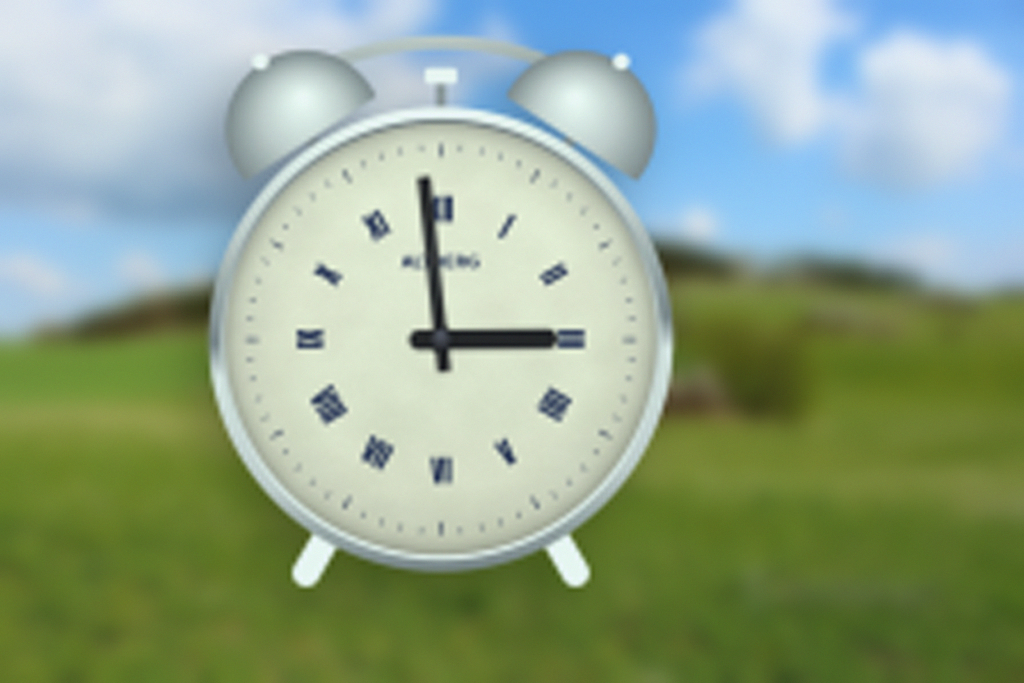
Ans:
h=2 m=59
